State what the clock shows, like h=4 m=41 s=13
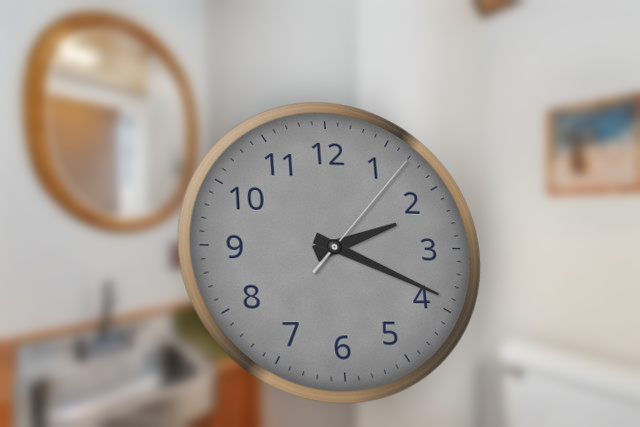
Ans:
h=2 m=19 s=7
